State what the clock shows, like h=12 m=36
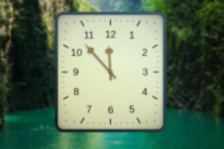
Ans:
h=11 m=53
